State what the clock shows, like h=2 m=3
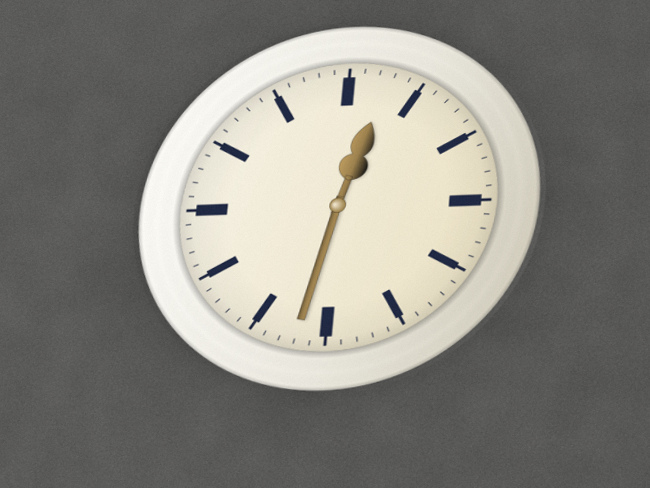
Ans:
h=12 m=32
